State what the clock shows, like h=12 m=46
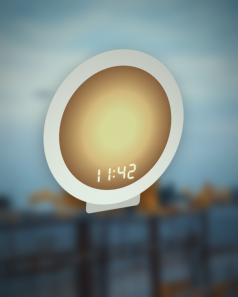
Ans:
h=11 m=42
